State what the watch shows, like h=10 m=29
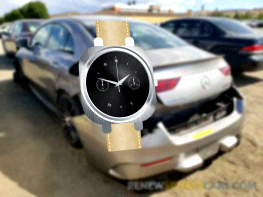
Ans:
h=1 m=48
